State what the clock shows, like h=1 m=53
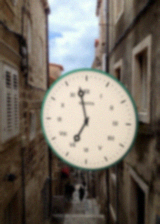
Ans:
h=6 m=58
